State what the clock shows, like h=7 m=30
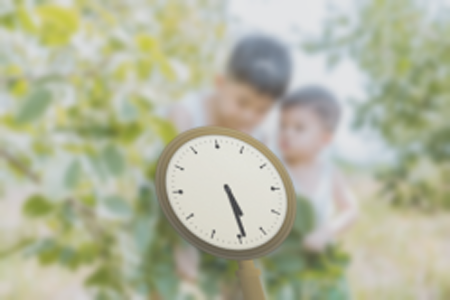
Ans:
h=5 m=29
